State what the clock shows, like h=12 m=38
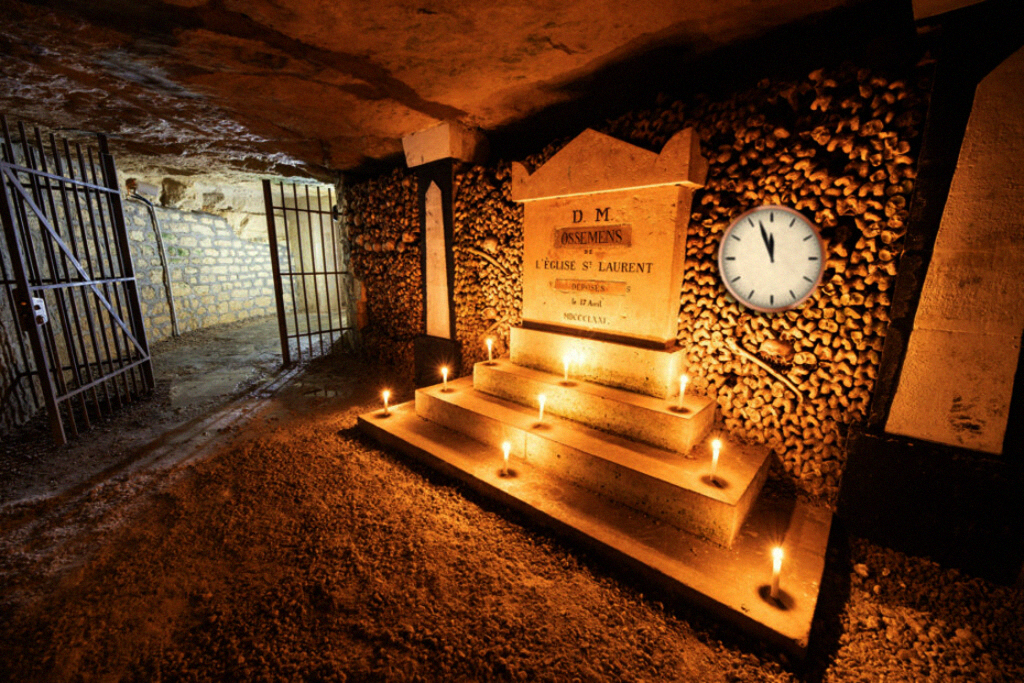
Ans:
h=11 m=57
